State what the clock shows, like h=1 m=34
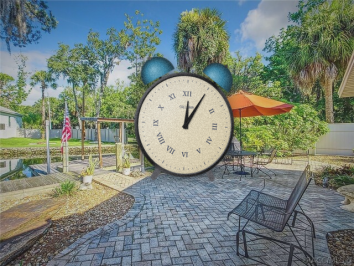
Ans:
h=12 m=5
